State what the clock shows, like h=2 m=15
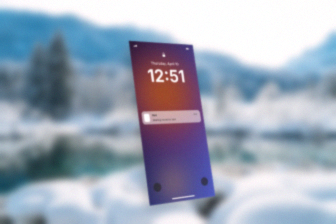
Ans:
h=12 m=51
